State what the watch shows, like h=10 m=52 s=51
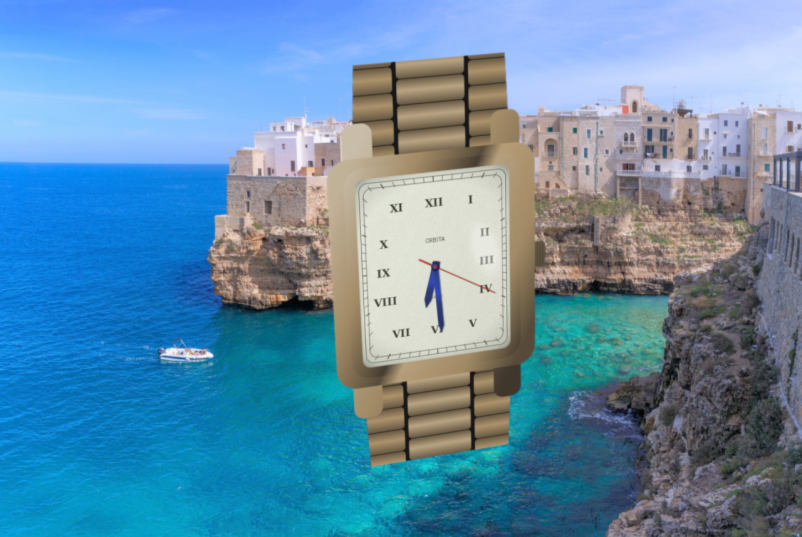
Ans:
h=6 m=29 s=20
